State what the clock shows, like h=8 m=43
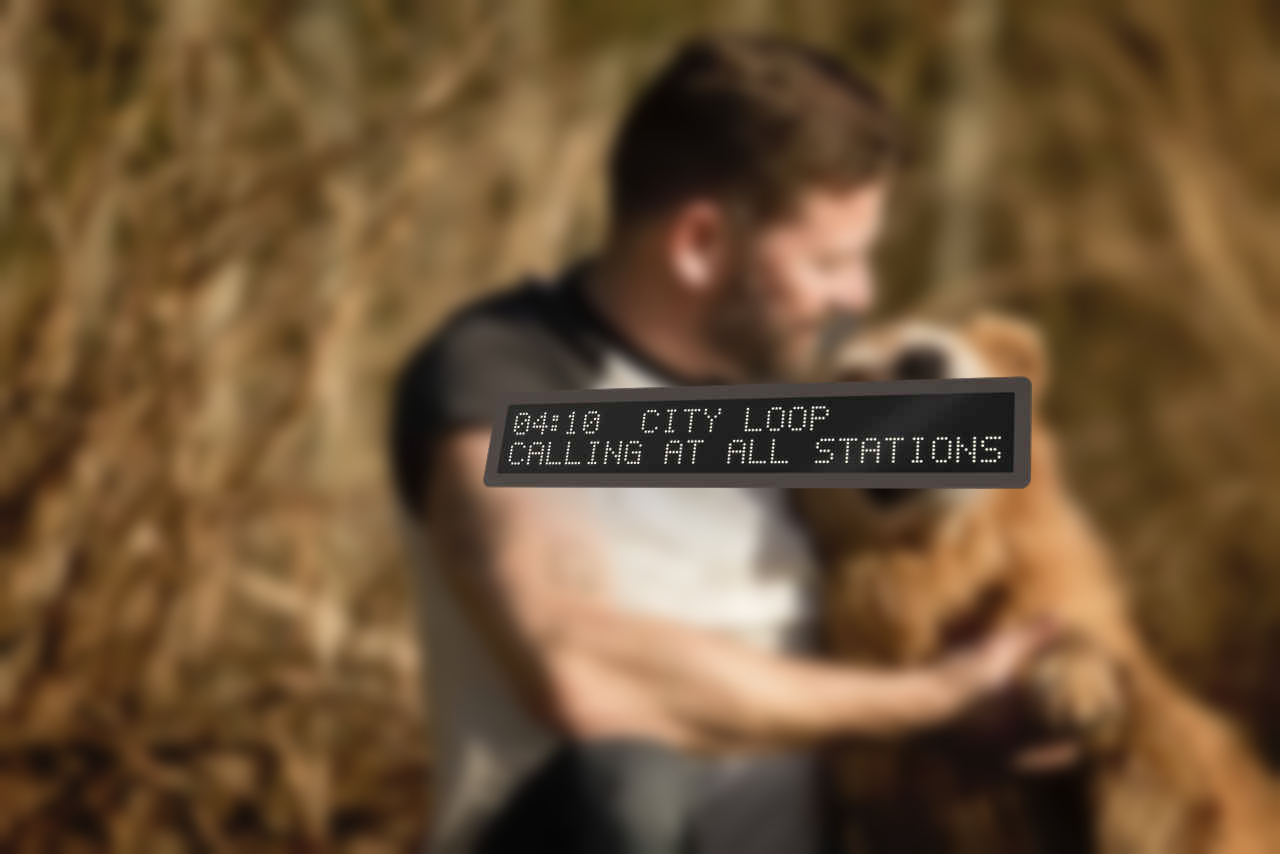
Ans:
h=4 m=10
